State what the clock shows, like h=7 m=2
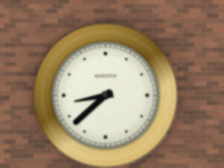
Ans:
h=8 m=38
